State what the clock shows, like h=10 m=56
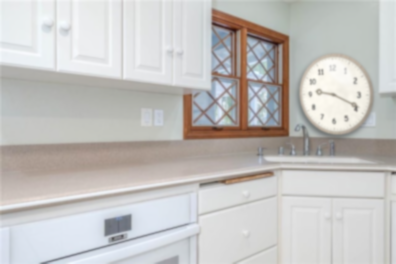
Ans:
h=9 m=19
